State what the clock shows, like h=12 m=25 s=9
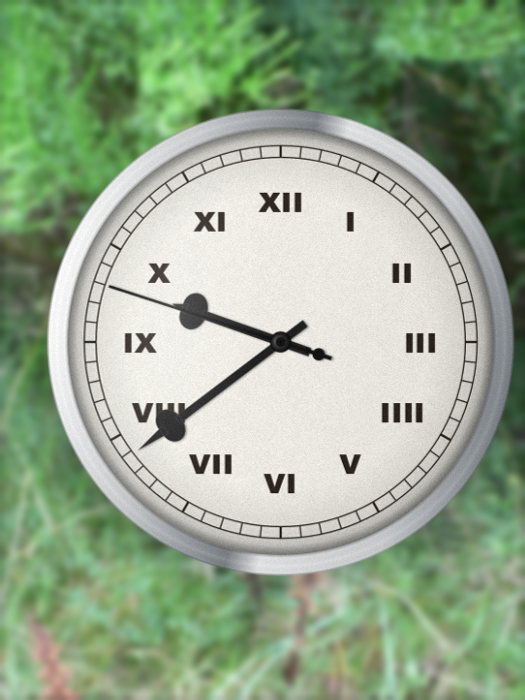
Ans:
h=9 m=38 s=48
